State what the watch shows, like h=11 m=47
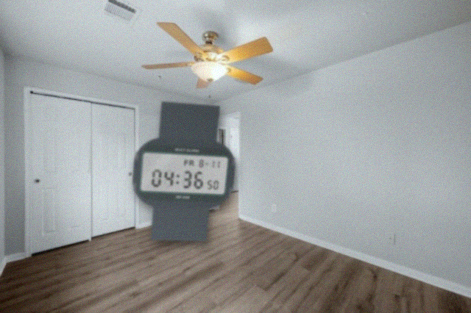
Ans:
h=4 m=36
